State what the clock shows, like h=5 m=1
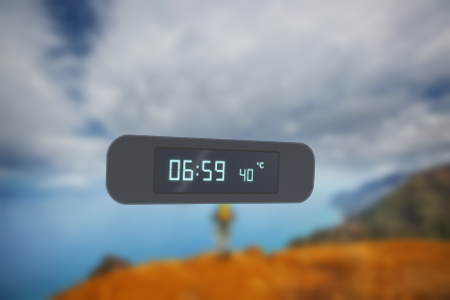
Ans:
h=6 m=59
